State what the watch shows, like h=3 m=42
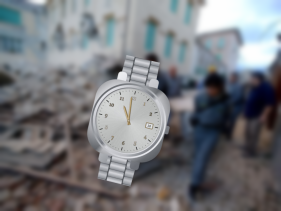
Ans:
h=10 m=59
